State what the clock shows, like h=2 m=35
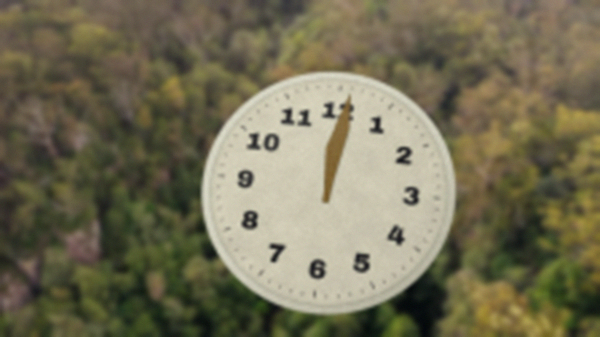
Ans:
h=12 m=1
